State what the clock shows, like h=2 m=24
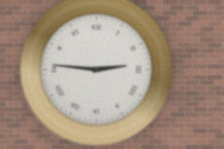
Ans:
h=2 m=46
